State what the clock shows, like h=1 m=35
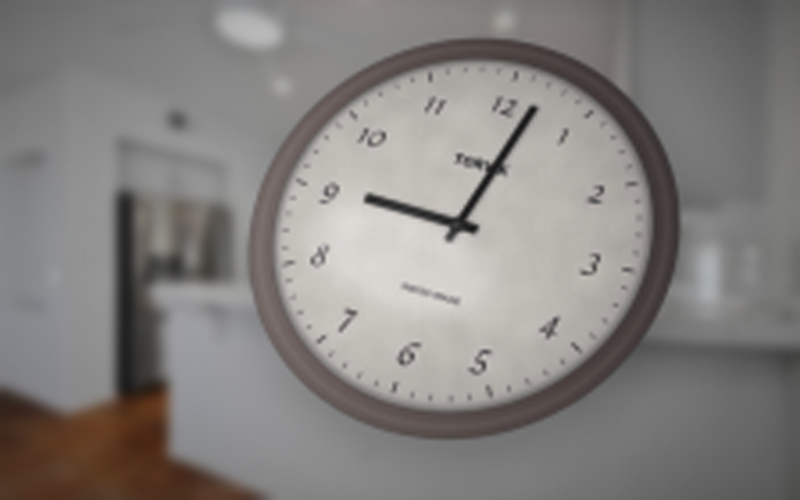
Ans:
h=9 m=2
